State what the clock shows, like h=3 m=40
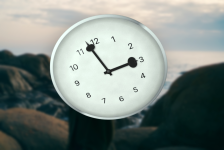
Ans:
h=2 m=58
